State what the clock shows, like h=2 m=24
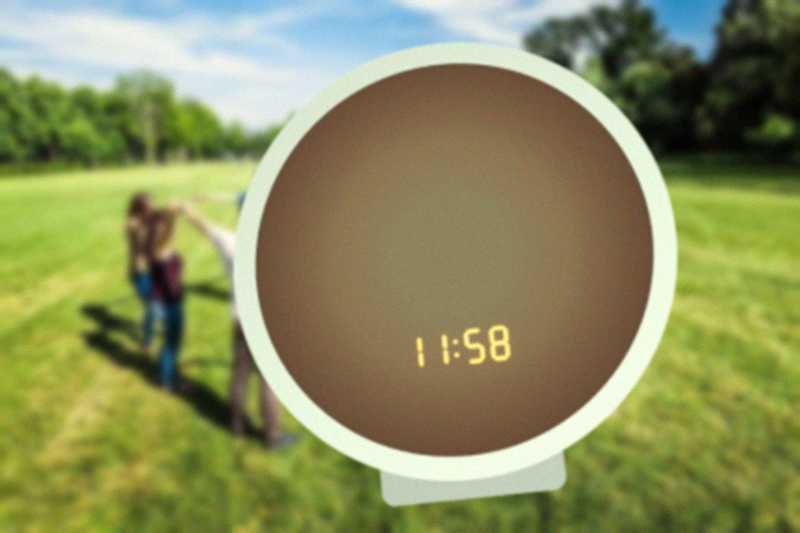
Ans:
h=11 m=58
